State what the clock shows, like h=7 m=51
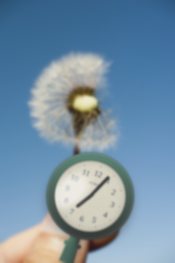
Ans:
h=7 m=4
